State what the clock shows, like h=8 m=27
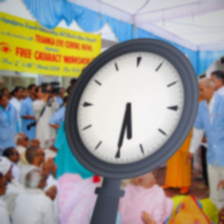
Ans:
h=5 m=30
